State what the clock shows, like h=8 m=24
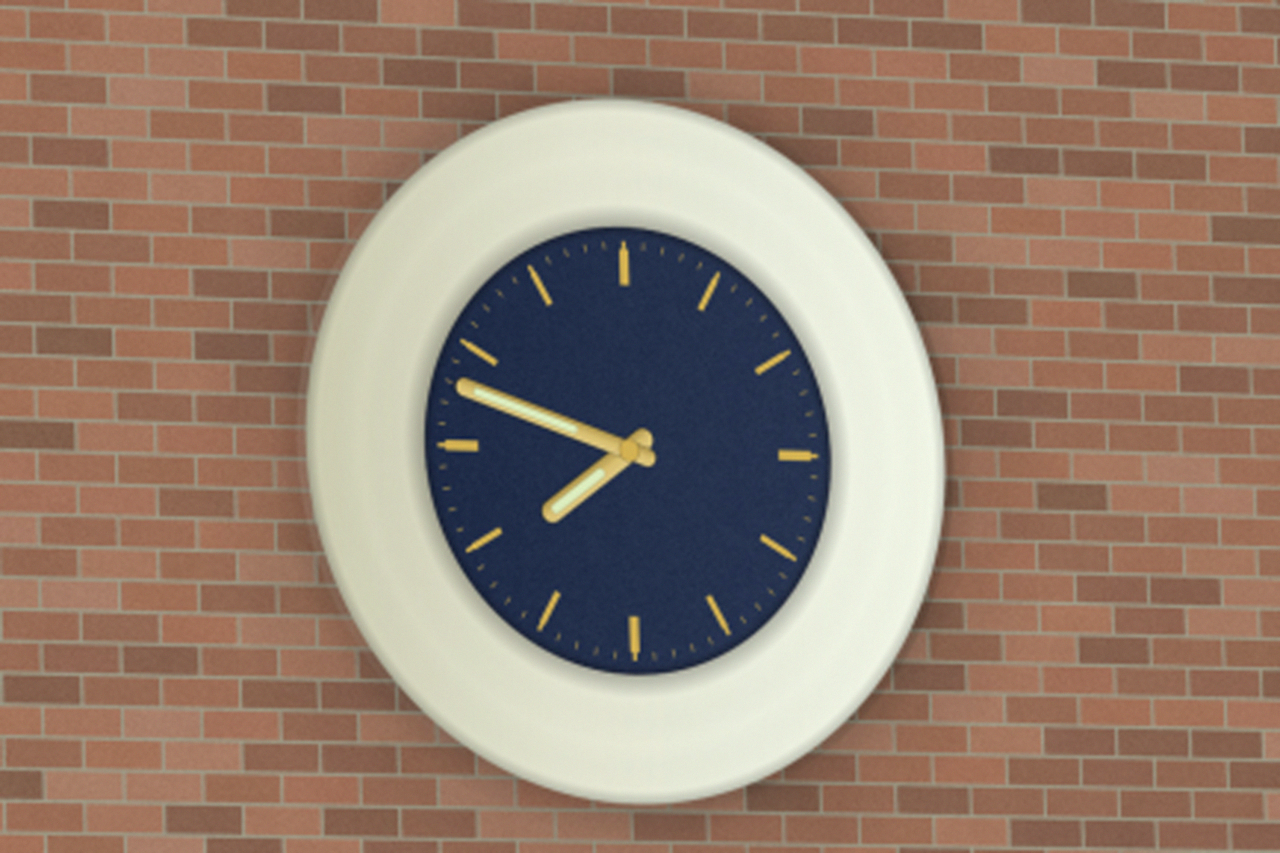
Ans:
h=7 m=48
